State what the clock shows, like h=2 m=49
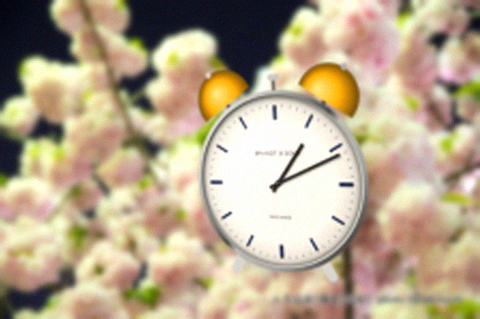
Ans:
h=1 m=11
